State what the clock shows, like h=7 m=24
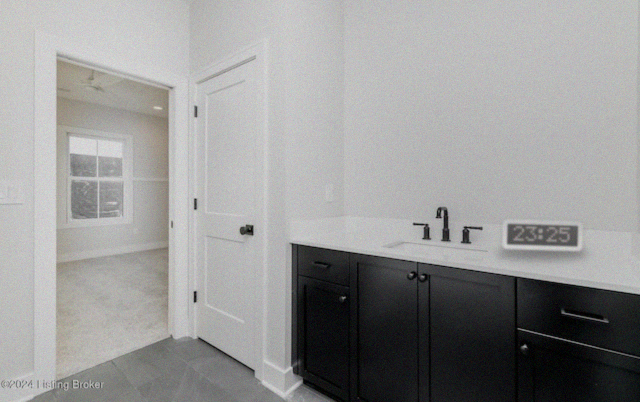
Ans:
h=23 m=25
